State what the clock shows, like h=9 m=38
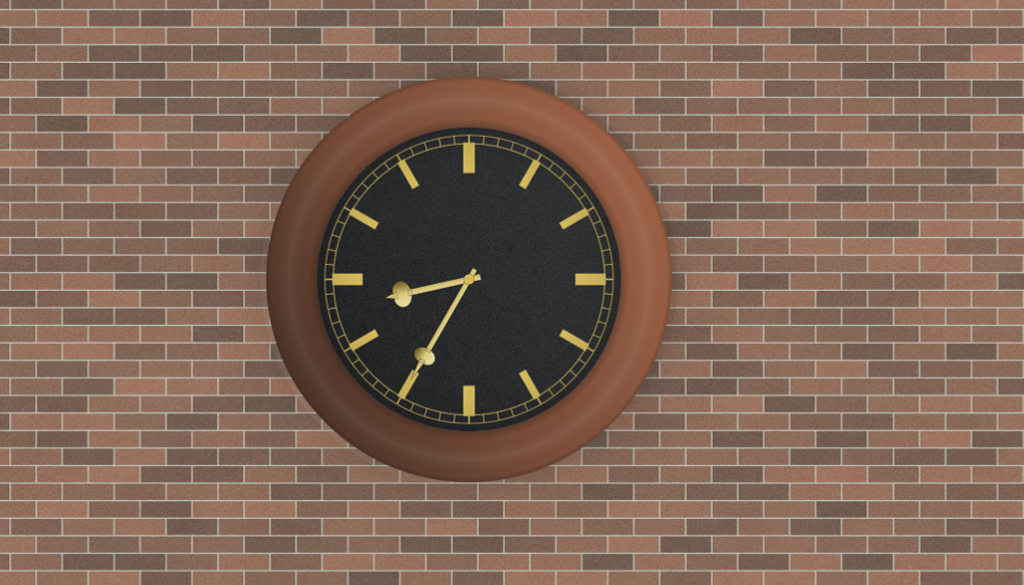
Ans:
h=8 m=35
